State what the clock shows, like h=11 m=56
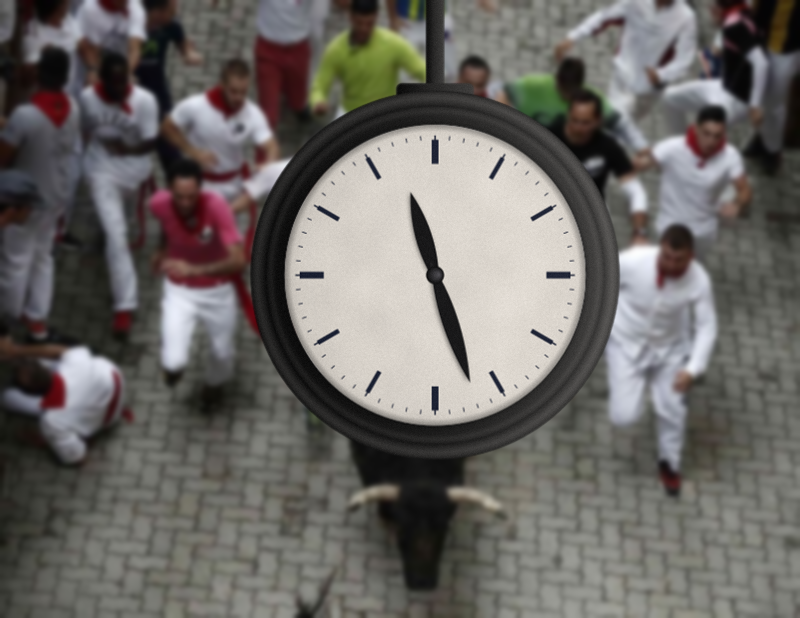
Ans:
h=11 m=27
